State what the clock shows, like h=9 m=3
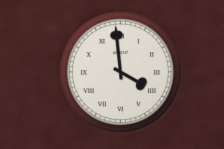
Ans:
h=3 m=59
